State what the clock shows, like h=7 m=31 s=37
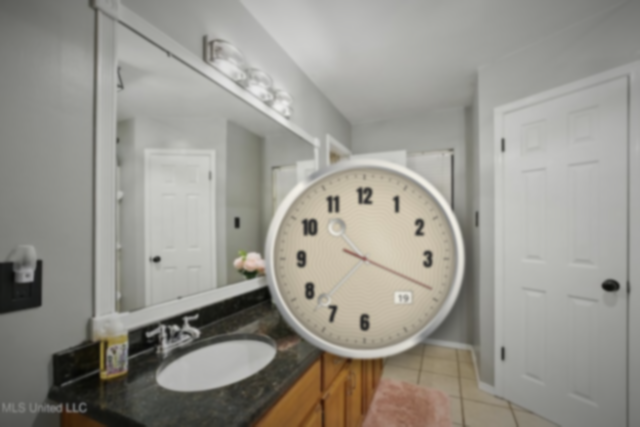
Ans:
h=10 m=37 s=19
